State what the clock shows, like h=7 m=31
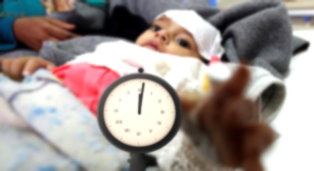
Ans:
h=12 m=1
